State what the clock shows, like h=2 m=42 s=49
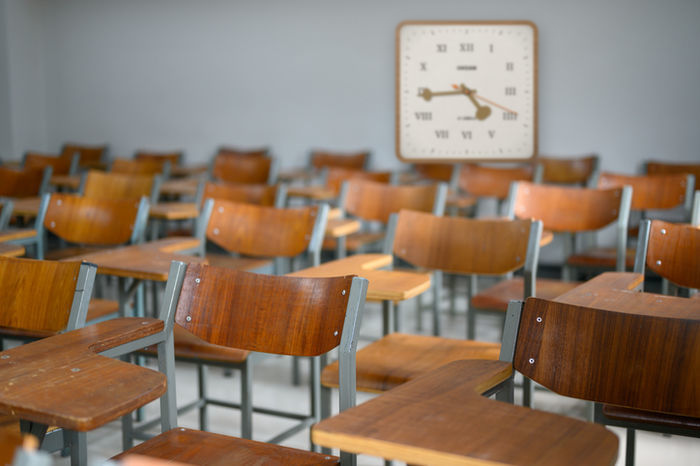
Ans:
h=4 m=44 s=19
